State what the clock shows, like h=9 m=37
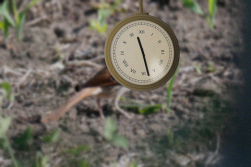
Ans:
h=11 m=28
